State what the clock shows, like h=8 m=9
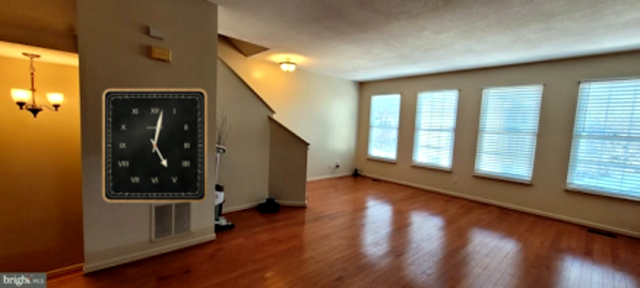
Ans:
h=5 m=2
